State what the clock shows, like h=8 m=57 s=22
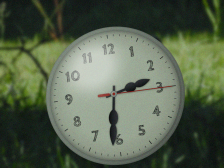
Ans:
h=2 m=31 s=15
